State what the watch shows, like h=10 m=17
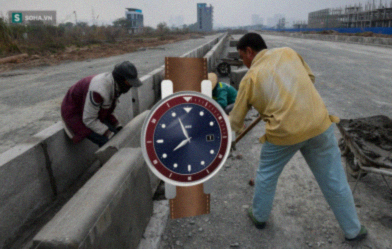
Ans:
h=7 m=56
